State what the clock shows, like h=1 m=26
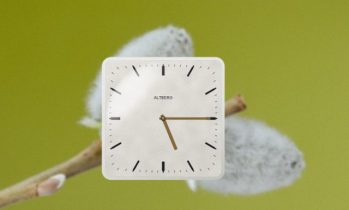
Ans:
h=5 m=15
